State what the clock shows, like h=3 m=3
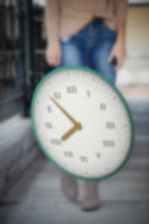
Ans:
h=7 m=53
